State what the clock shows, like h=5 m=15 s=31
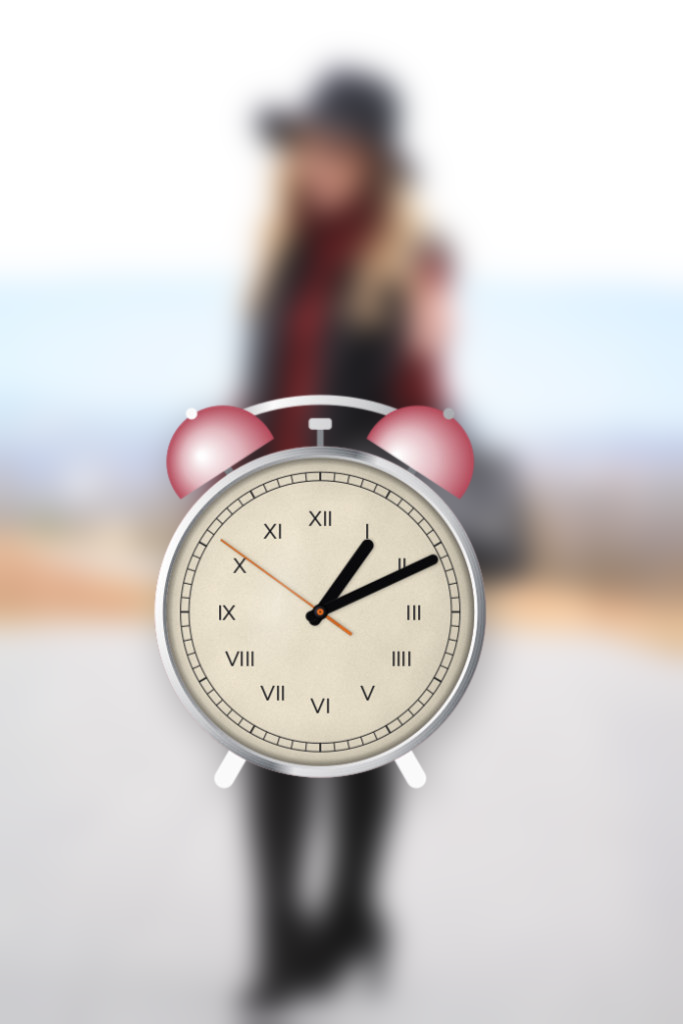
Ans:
h=1 m=10 s=51
